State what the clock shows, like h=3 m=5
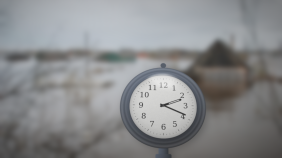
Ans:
h=2 m=19
